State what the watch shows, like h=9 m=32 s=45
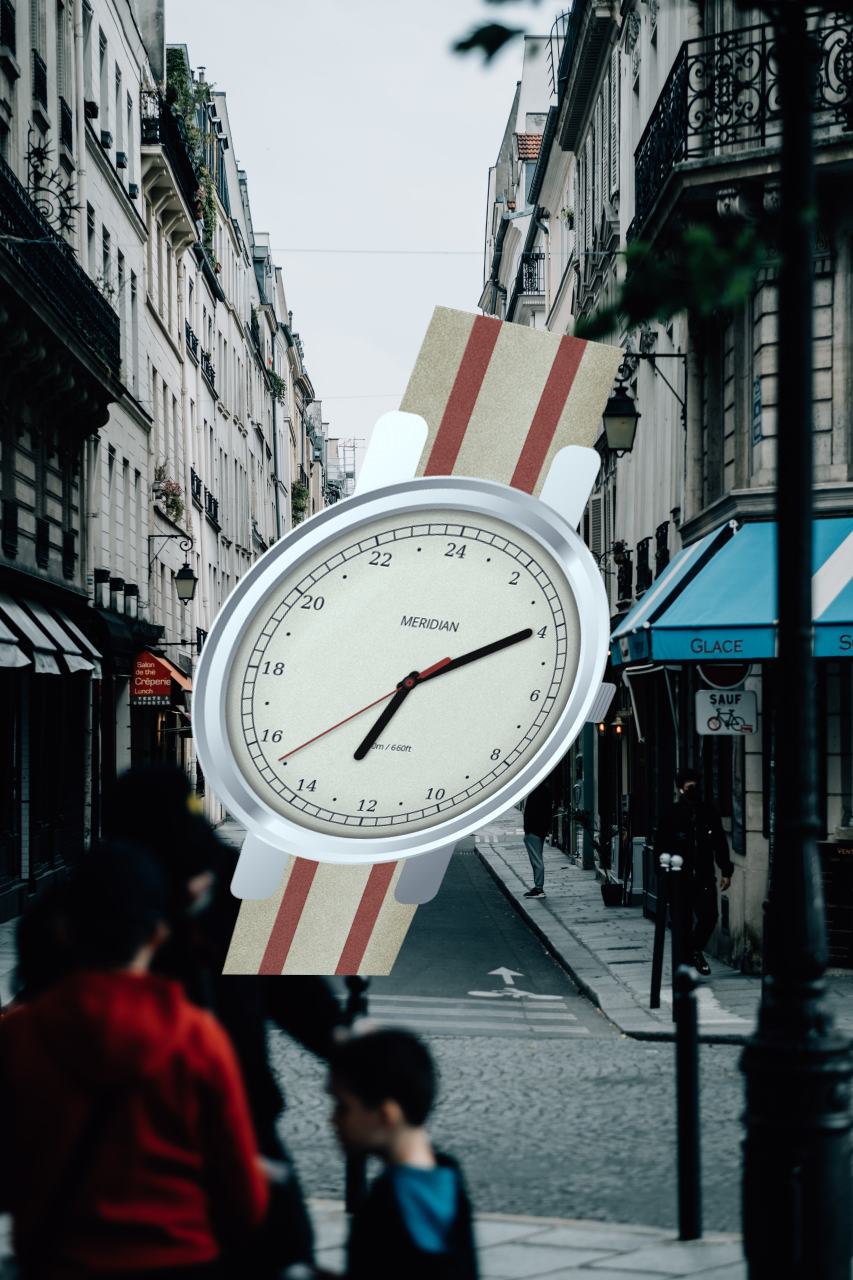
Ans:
h=13 m=9 s=38
